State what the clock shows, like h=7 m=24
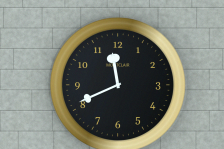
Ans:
h=11 m=41
